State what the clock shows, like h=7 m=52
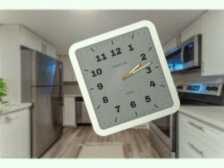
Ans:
h=2 m=13
